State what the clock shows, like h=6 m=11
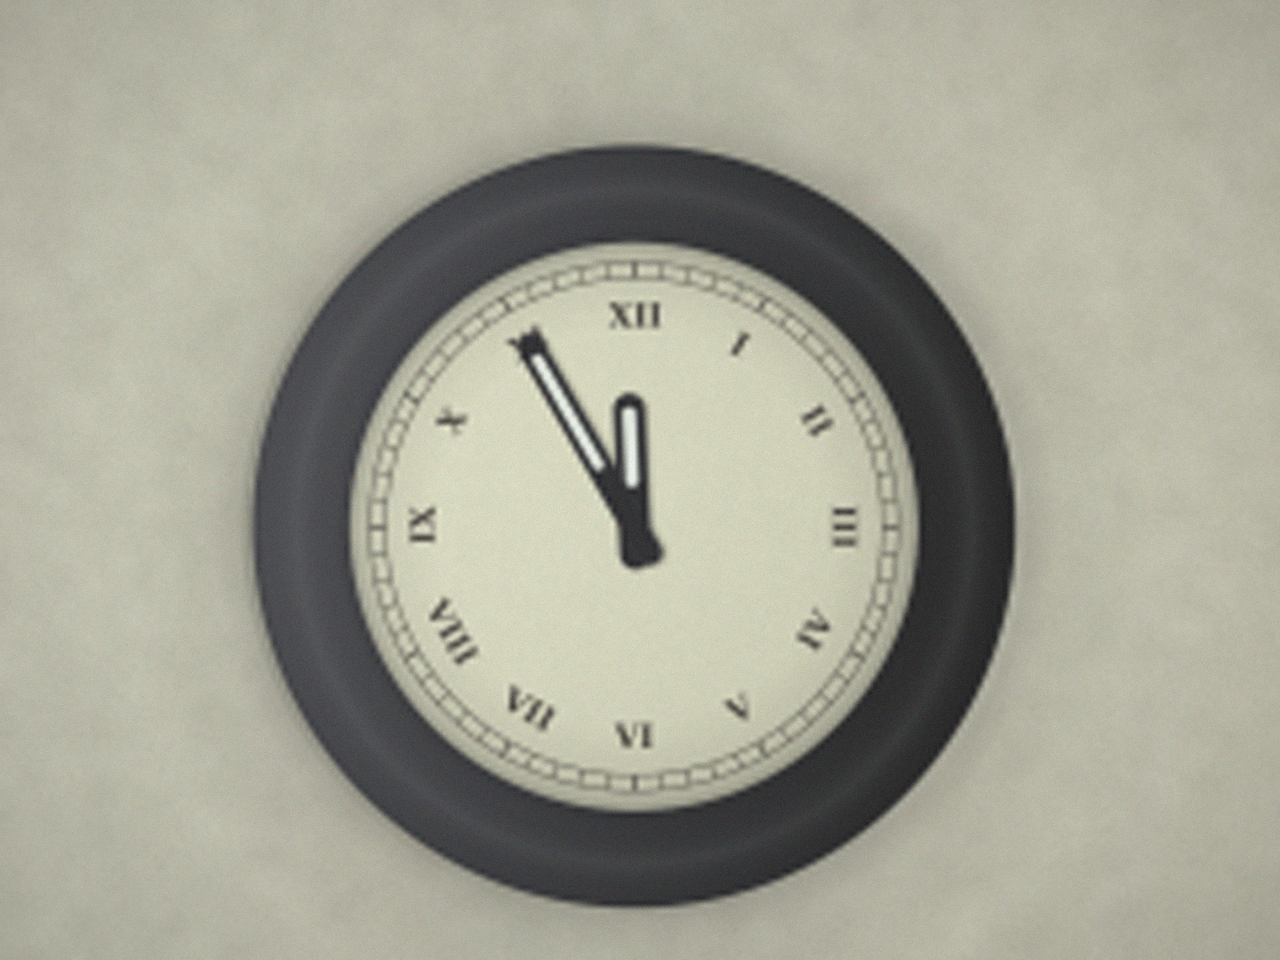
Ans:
h=11 m=55
